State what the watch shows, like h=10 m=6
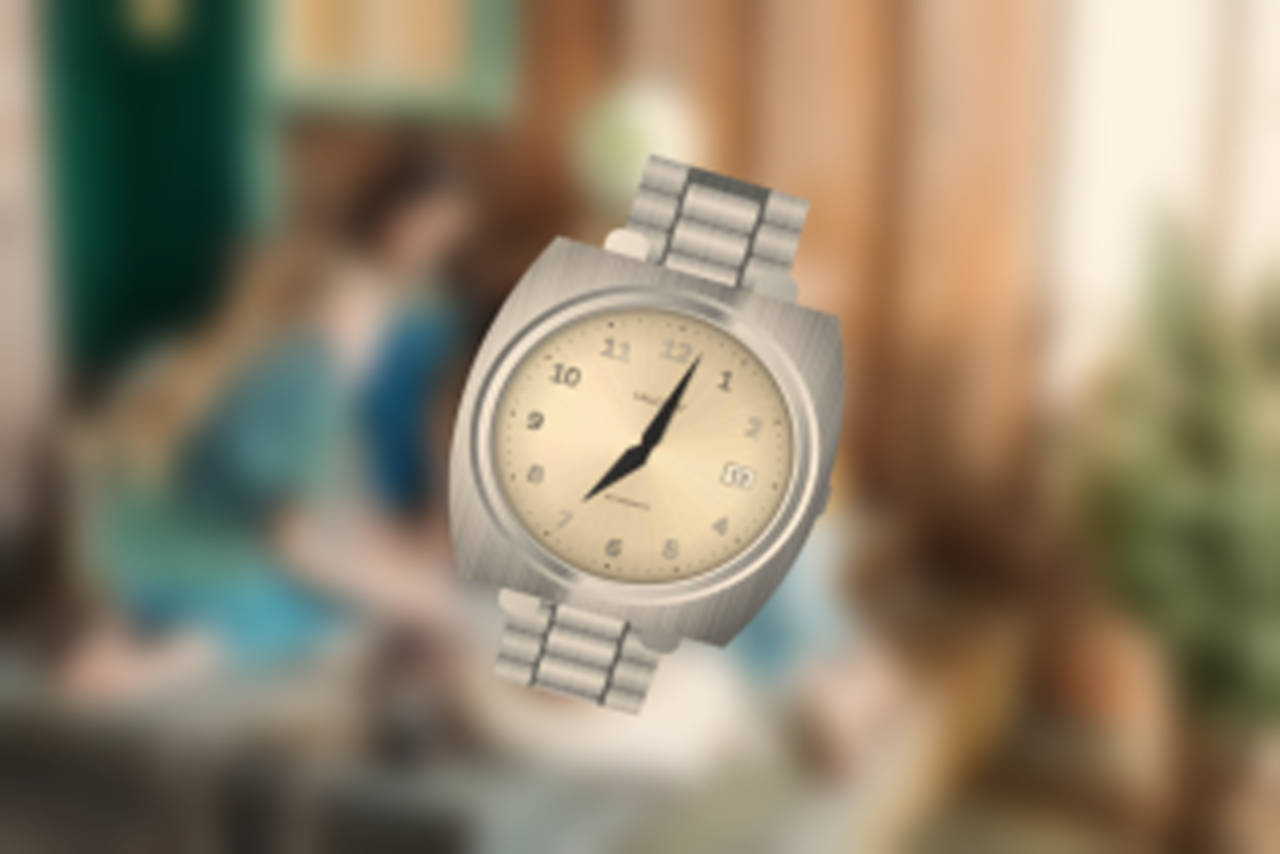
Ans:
h=7 m=2
